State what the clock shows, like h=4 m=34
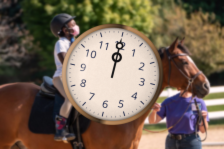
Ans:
h=12 m=0
